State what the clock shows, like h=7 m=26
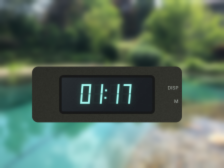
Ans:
h=1 m=17
